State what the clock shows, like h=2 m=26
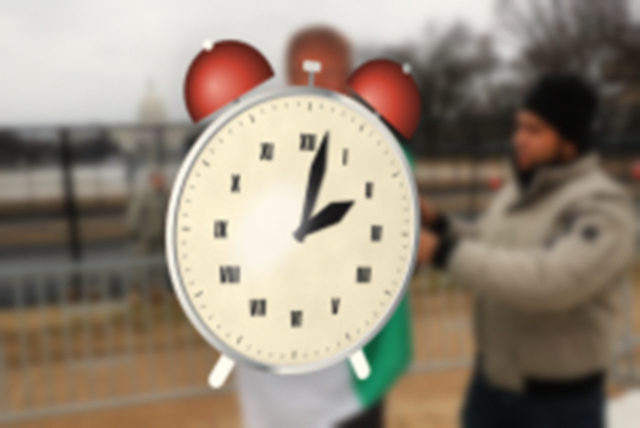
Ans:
h=2 m=2
